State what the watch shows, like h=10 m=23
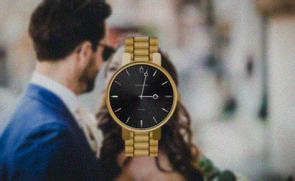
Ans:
h=3 m=2
